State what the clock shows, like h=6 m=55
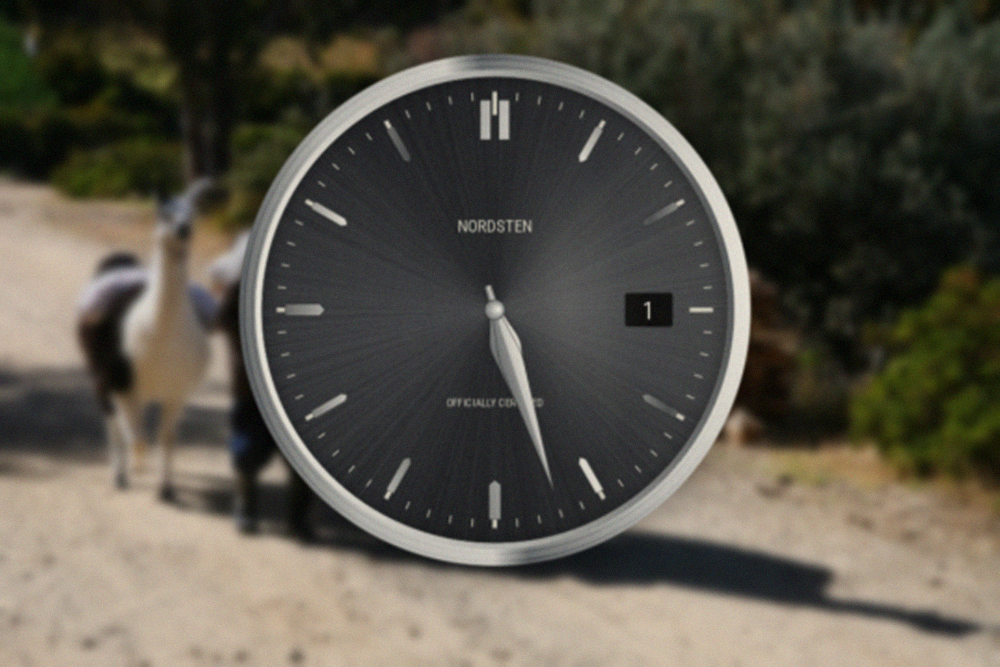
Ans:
h=5 m=27
